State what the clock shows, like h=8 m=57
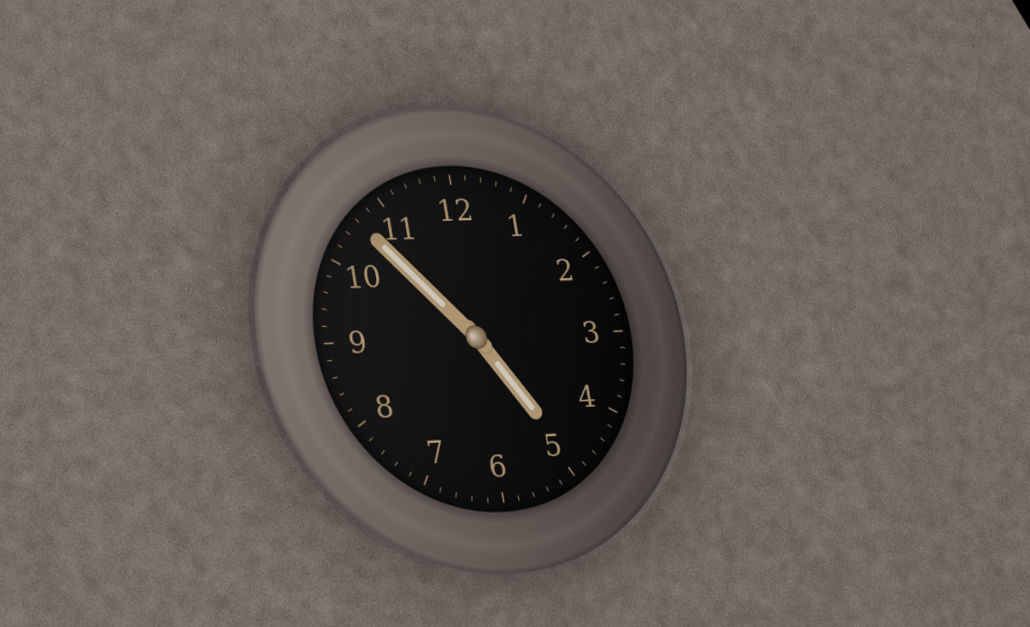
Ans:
h=4 m=53
